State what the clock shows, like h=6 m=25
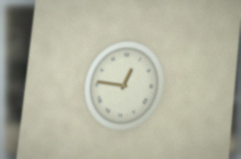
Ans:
h=12 m=46
